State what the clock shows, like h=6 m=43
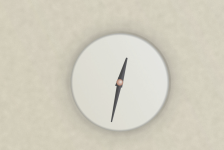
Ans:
h=12 m=32
